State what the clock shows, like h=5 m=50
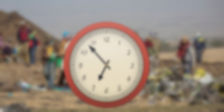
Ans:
h=6 m=53
